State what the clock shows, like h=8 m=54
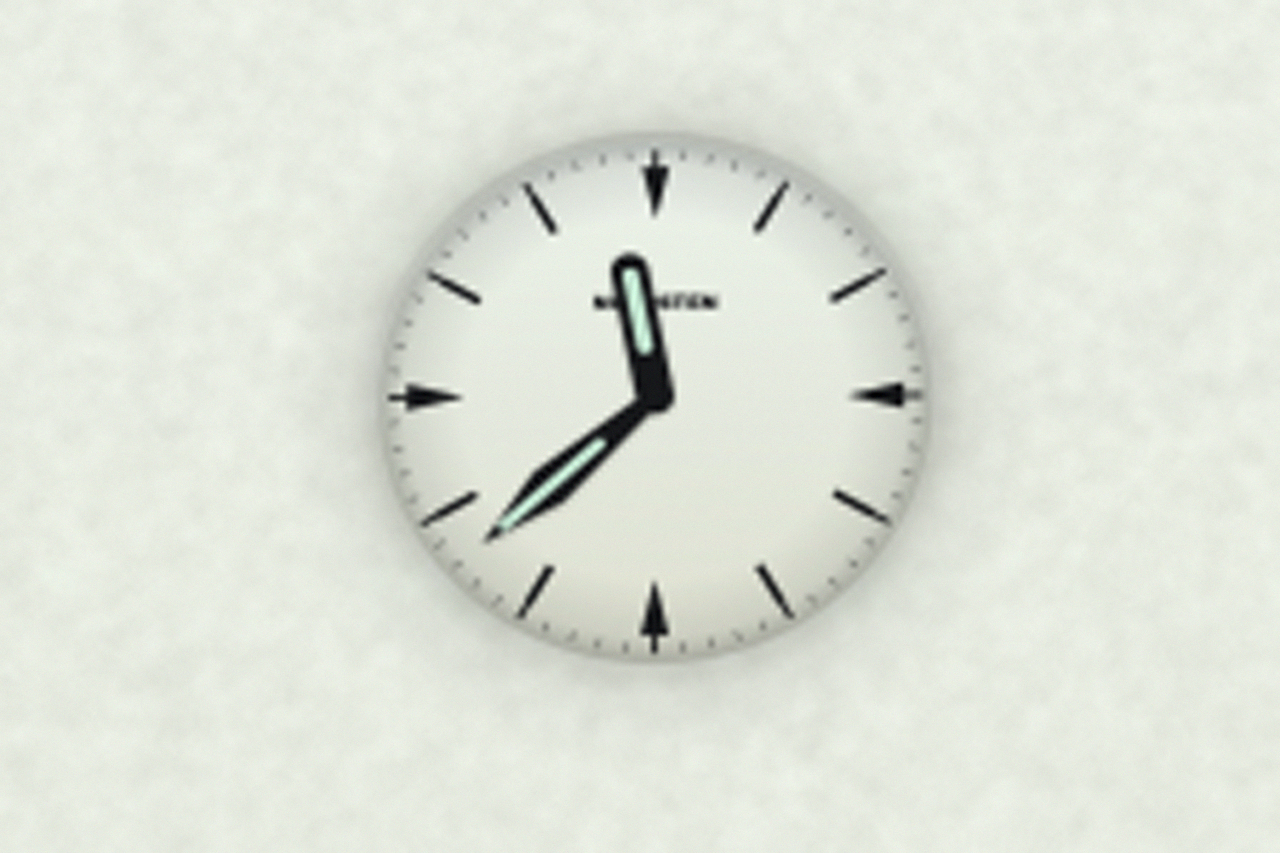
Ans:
h=11 m=38
